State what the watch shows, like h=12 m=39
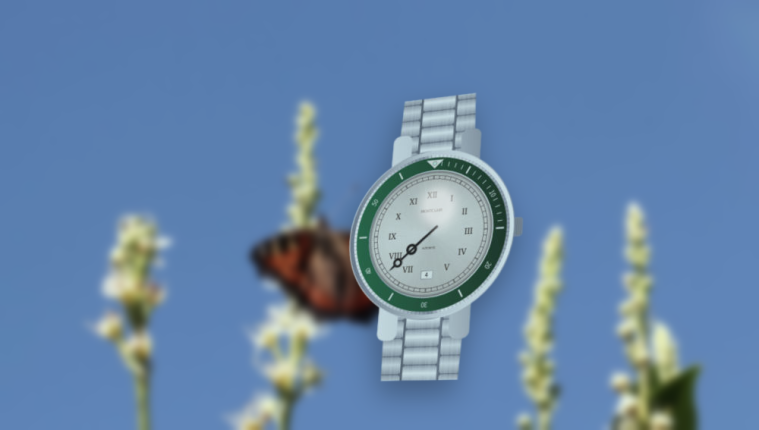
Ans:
h=7 m=38
